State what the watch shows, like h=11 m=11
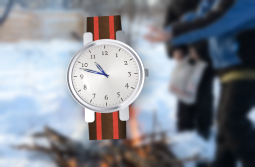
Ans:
h=10 m=48
